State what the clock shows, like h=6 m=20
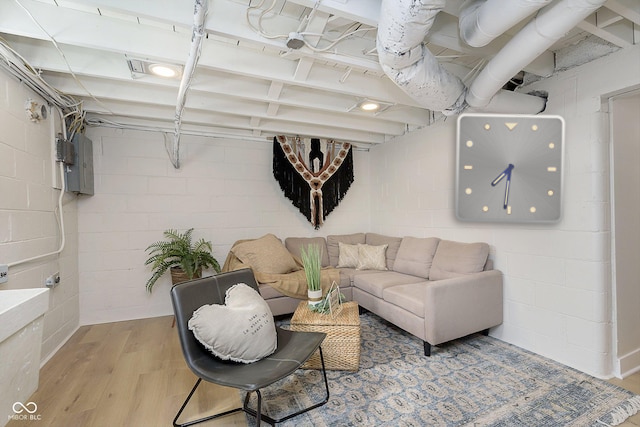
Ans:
h=7 m=31
